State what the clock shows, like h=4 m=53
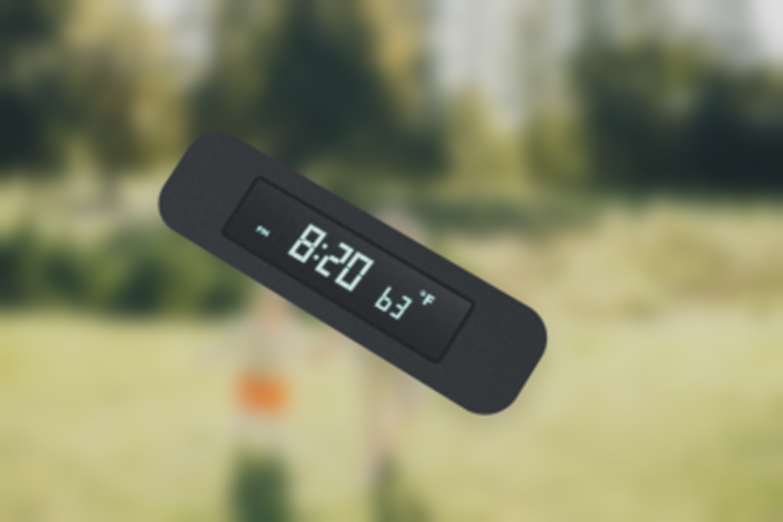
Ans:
h=8 m=20
